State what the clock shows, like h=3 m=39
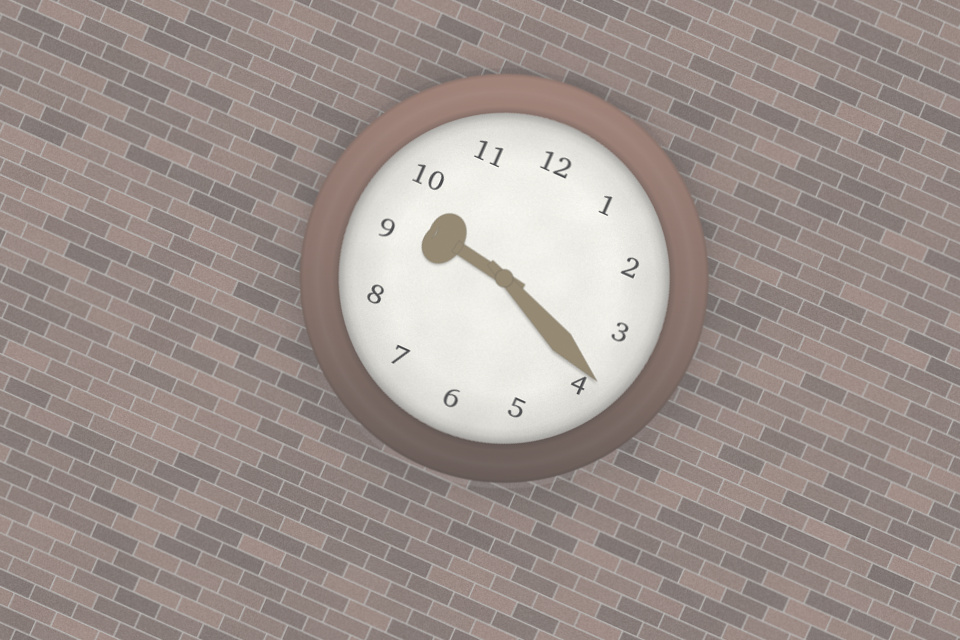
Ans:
h=9 m=19
